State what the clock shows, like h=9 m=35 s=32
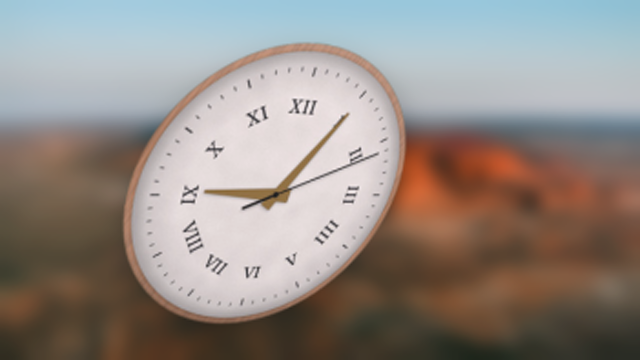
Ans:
h=9 m=5 s=11
